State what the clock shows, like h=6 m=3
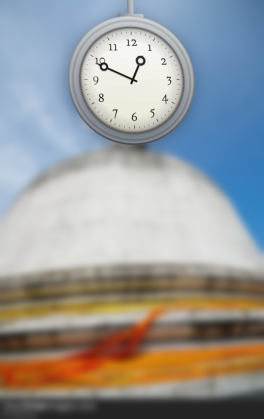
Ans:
h=12 m=49
